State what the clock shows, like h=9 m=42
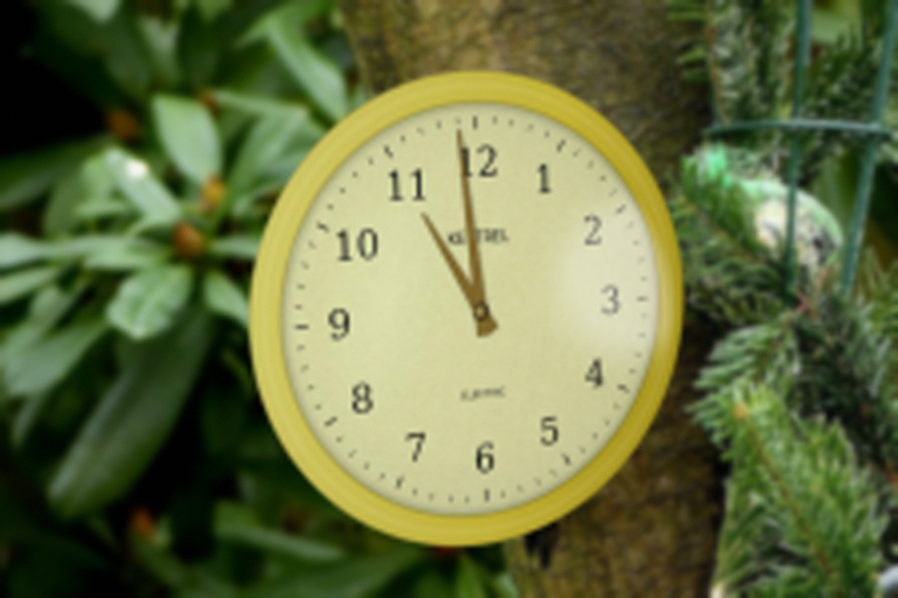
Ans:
h=10 m=59
